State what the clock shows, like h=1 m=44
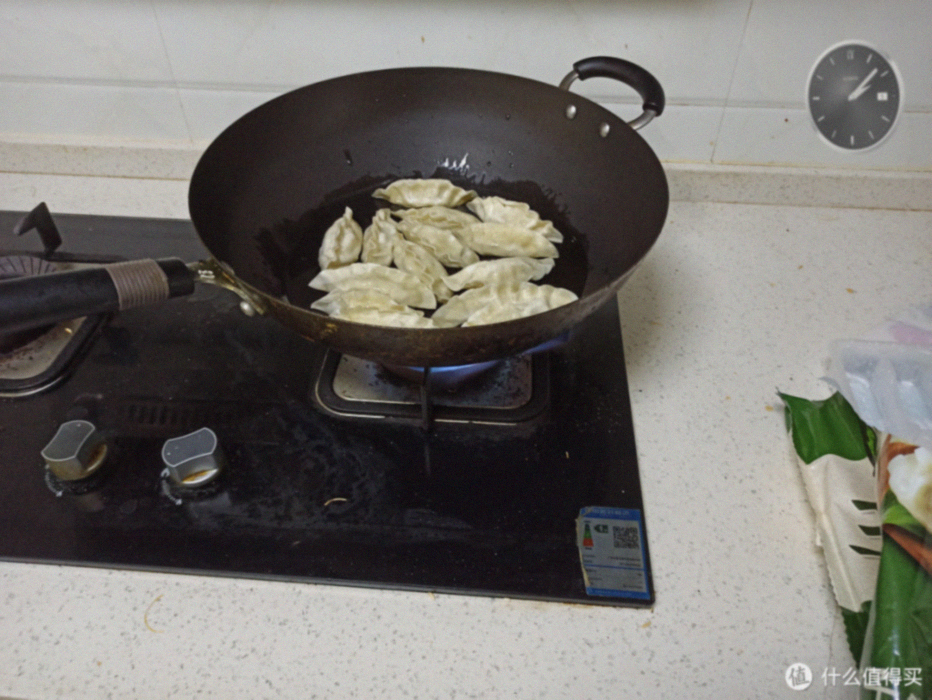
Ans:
h=2 m=8
